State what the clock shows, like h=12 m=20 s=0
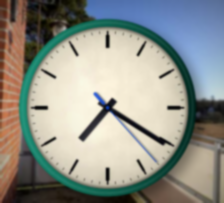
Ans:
h=7 m=20 s=23
